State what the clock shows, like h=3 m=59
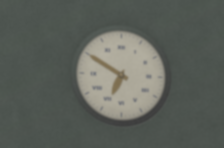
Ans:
h=6 m=50
